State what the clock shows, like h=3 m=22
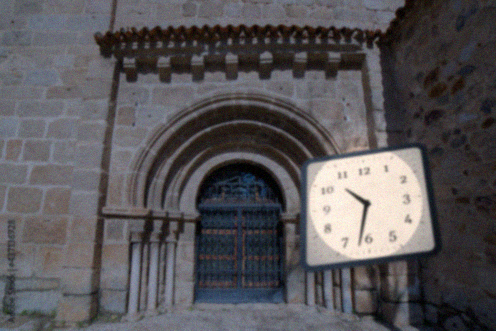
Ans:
h=10 m=32
